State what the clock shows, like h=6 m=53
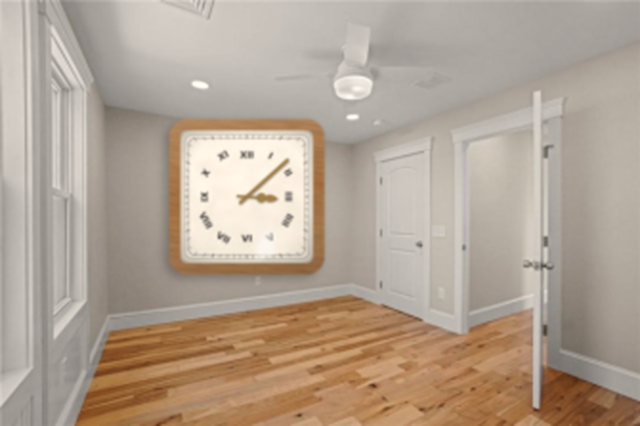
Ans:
h=3 m=8
